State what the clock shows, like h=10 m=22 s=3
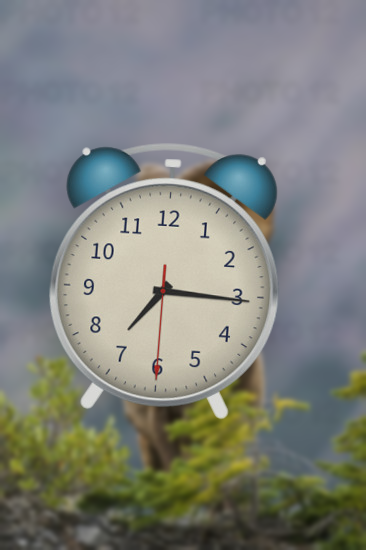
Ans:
h=7 m=15 s=30
